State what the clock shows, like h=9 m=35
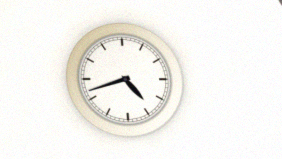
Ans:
h=4 m=42
